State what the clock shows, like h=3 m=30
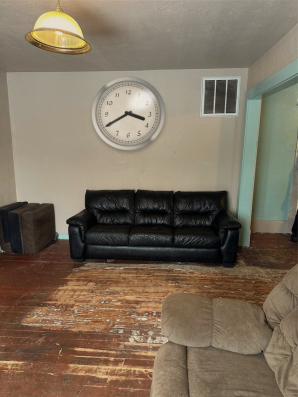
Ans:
h=3 m=40
